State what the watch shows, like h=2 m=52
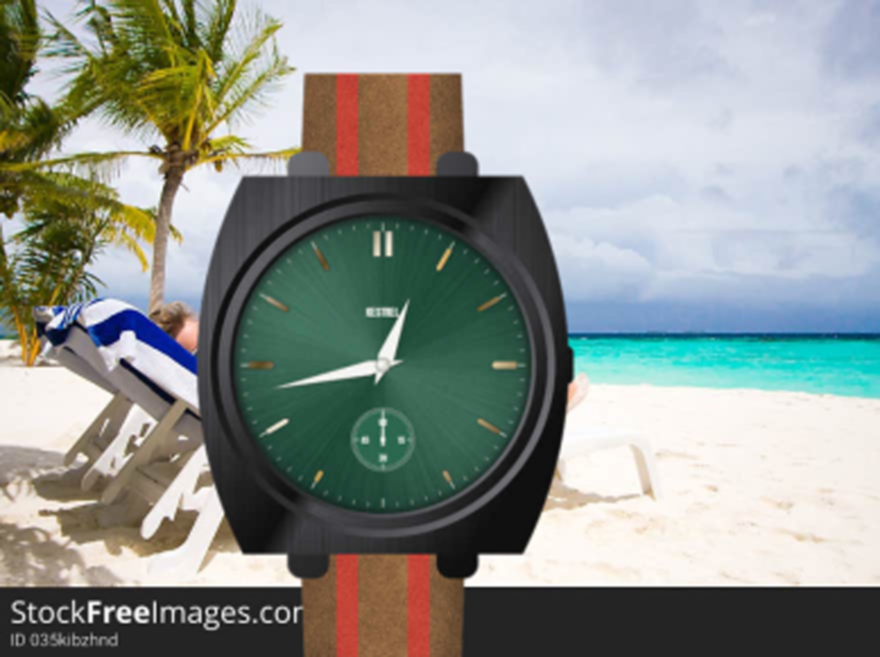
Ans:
h=12 m=43
